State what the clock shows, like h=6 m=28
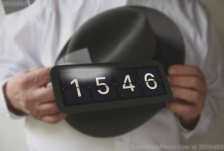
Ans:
h=15 m=46
